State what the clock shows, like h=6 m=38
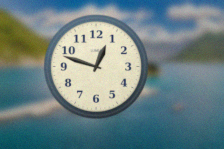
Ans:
h=12 m=48
